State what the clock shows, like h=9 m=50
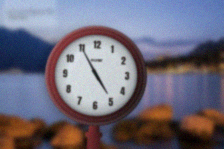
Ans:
h=4 m=55
